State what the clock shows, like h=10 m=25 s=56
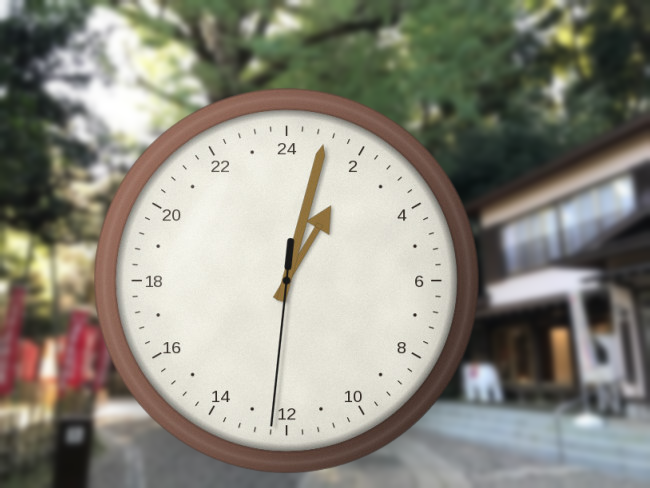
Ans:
h=2 m=2 s=31
